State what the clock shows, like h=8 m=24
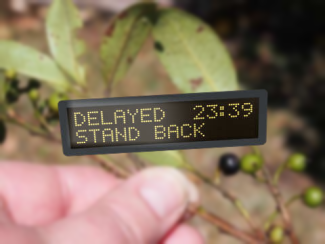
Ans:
h=23 m=39
